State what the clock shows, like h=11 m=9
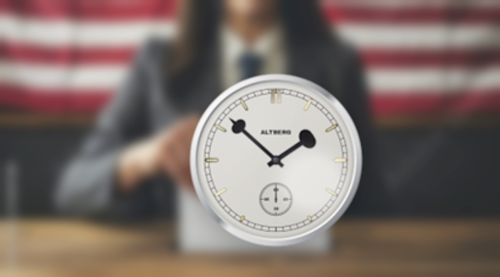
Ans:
h=1 m=52
